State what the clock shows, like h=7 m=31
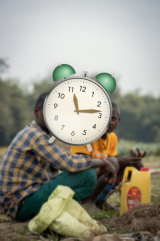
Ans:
h=11 m=13
